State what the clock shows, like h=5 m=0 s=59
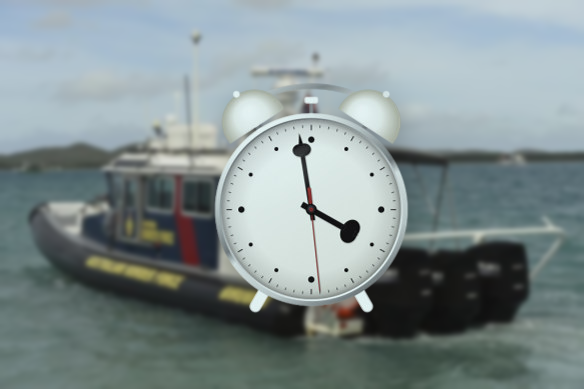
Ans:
h=3 m=58 s=29
